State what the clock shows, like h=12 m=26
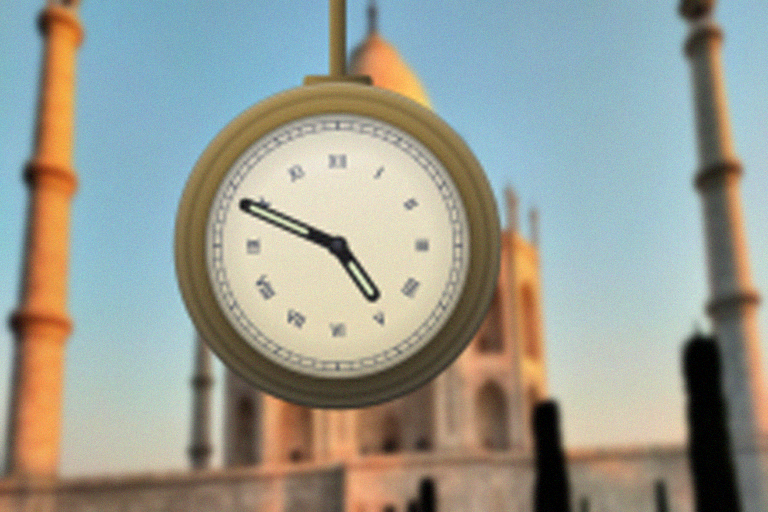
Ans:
h=4 m=49
